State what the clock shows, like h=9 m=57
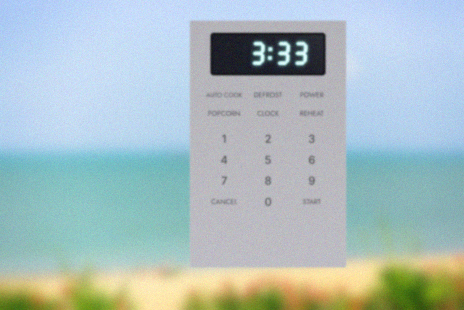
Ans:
h=3 m=33
